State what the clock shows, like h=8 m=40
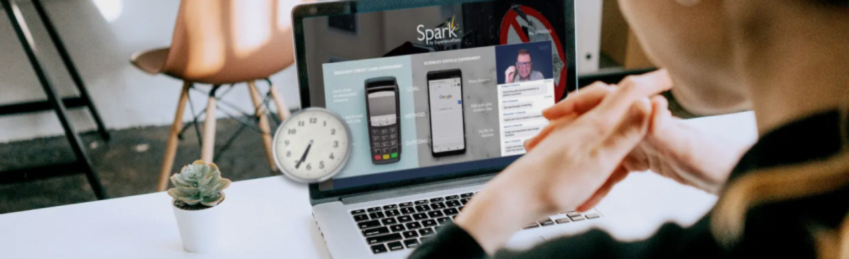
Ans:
h=6 m=34
